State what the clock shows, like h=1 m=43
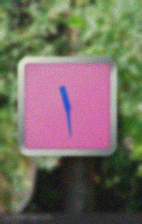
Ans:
h=11 m=29
